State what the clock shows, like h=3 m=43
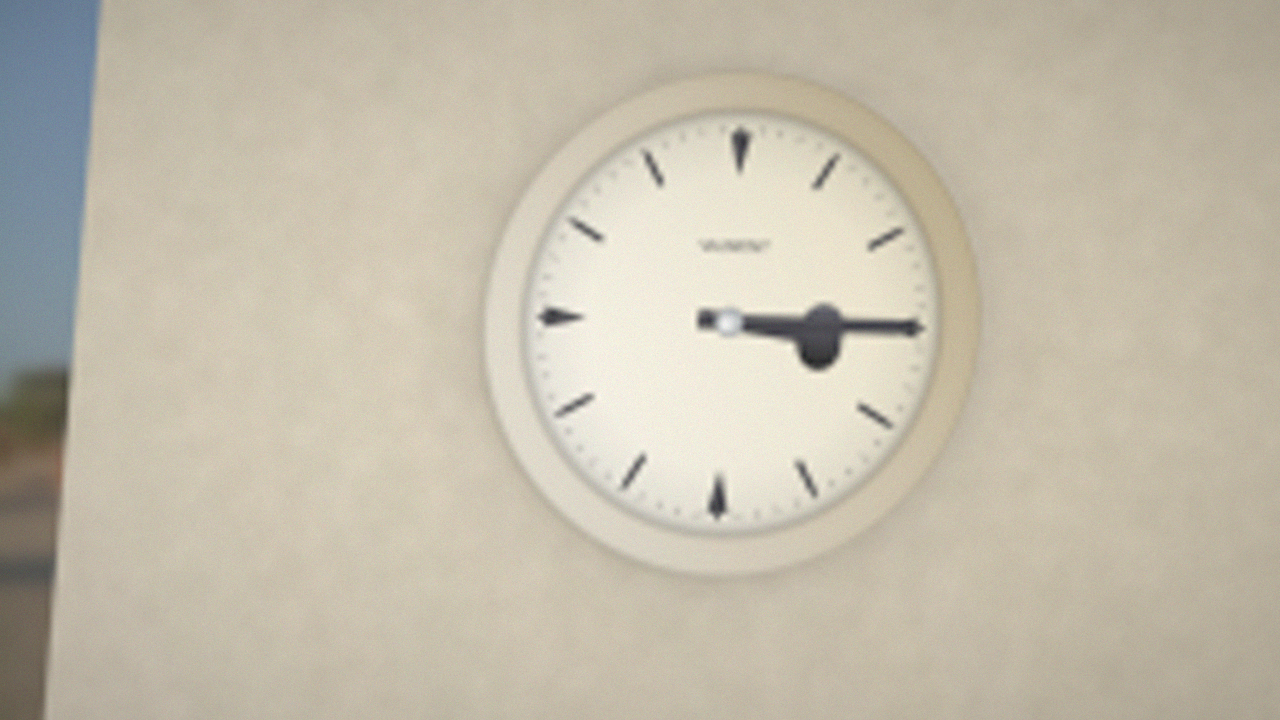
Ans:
h=3 m=15
